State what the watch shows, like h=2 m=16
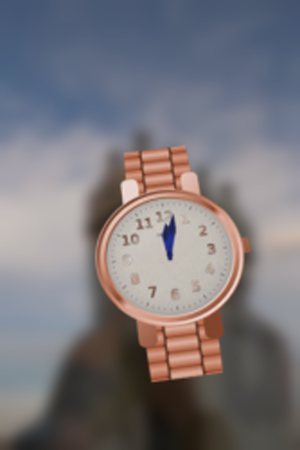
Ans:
h=12 m=2
